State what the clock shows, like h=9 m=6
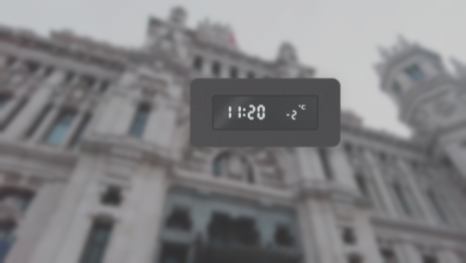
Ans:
h=11 m=20
